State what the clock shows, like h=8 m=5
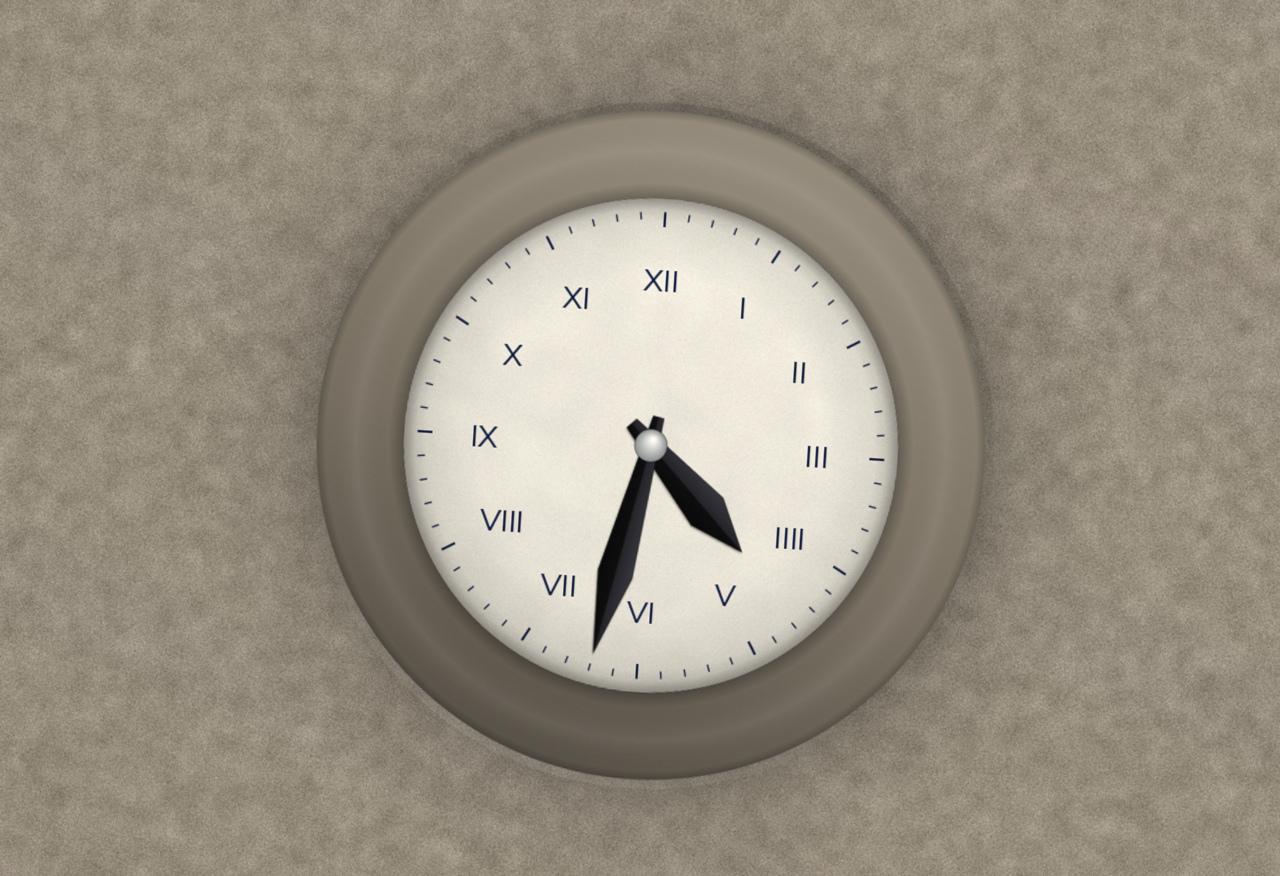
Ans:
h=4 m=32
